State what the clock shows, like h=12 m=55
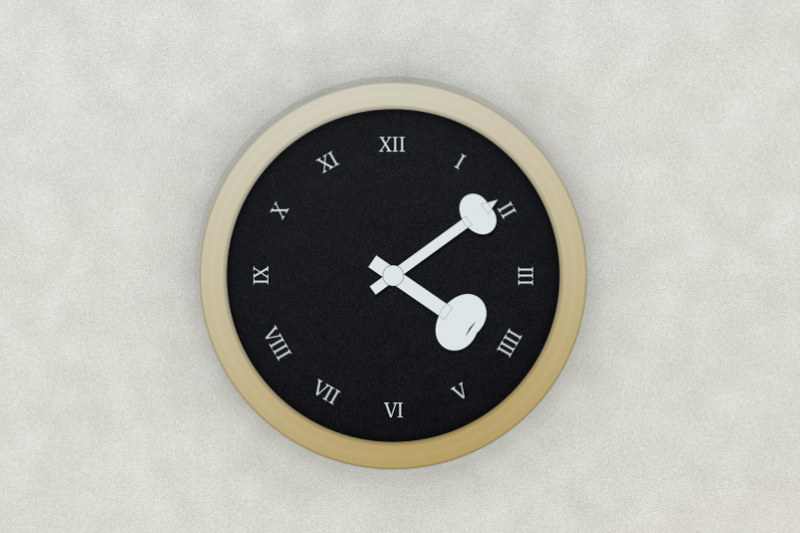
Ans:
h=4 m=9
